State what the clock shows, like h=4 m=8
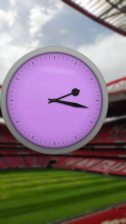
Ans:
h=2 m=17
